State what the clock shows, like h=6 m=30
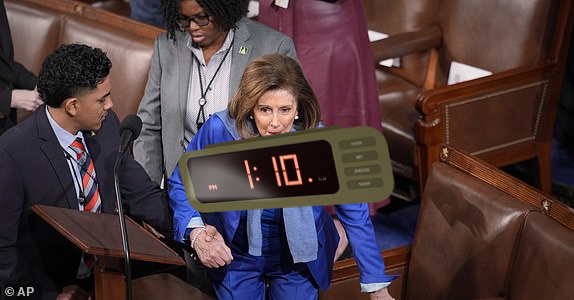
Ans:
h=1 m=10
